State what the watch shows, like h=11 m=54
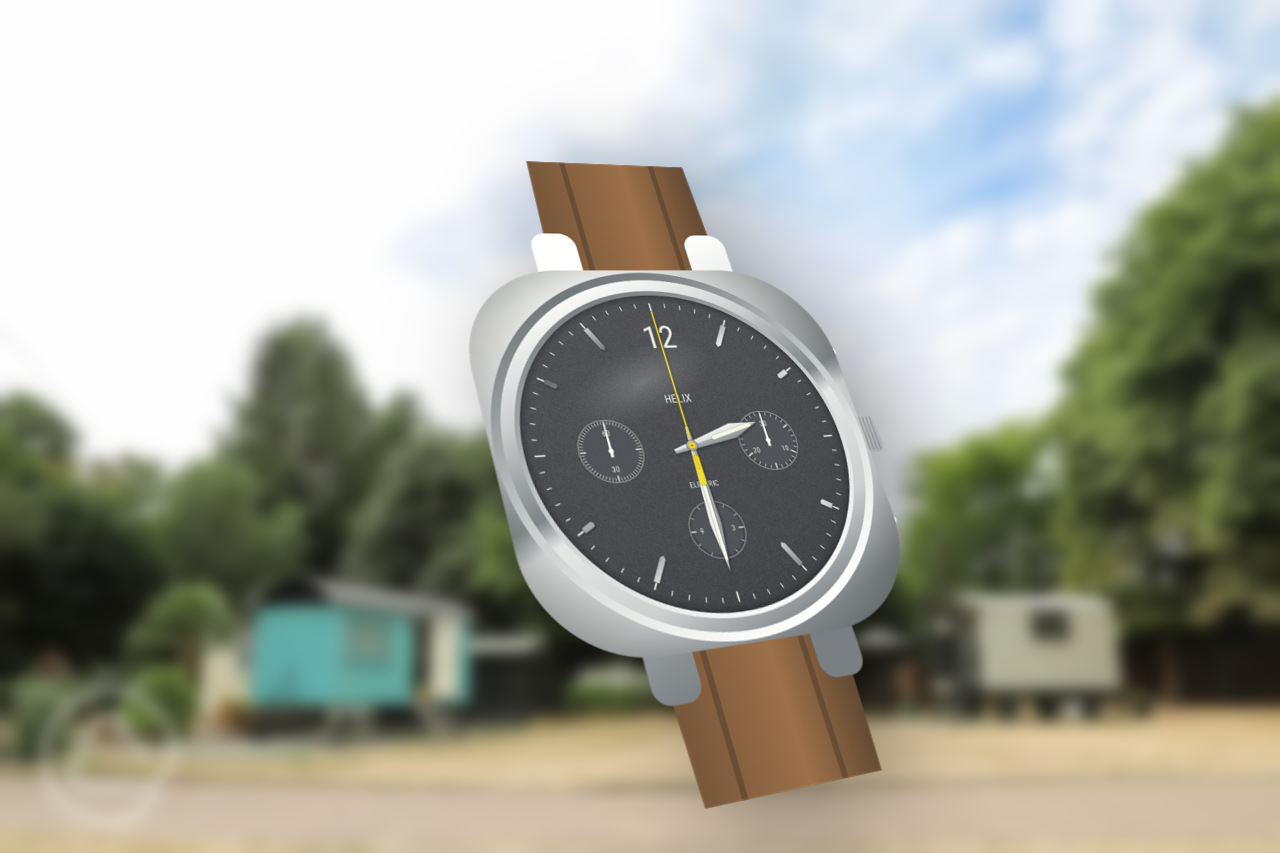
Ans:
h=2 m=30
